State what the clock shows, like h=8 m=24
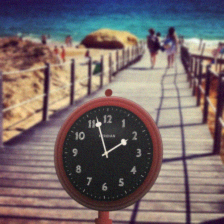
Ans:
h=1 m=57
